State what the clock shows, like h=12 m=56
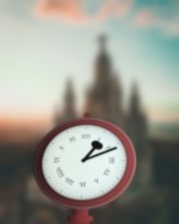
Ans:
h=1 m=11
